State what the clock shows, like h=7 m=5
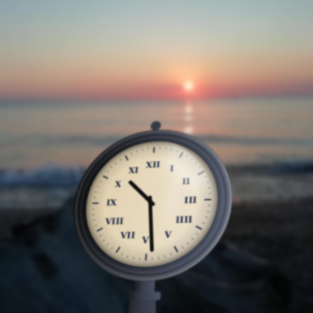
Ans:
h=10 m=29
